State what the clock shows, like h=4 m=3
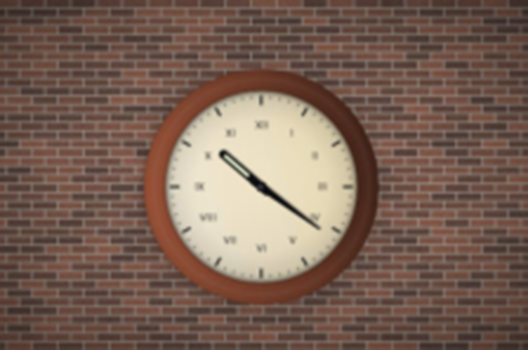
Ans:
h=10 m=21
